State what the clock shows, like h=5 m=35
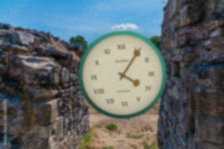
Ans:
h=4 m=6
